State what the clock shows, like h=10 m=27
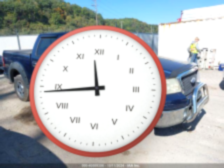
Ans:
h=11 m=44
